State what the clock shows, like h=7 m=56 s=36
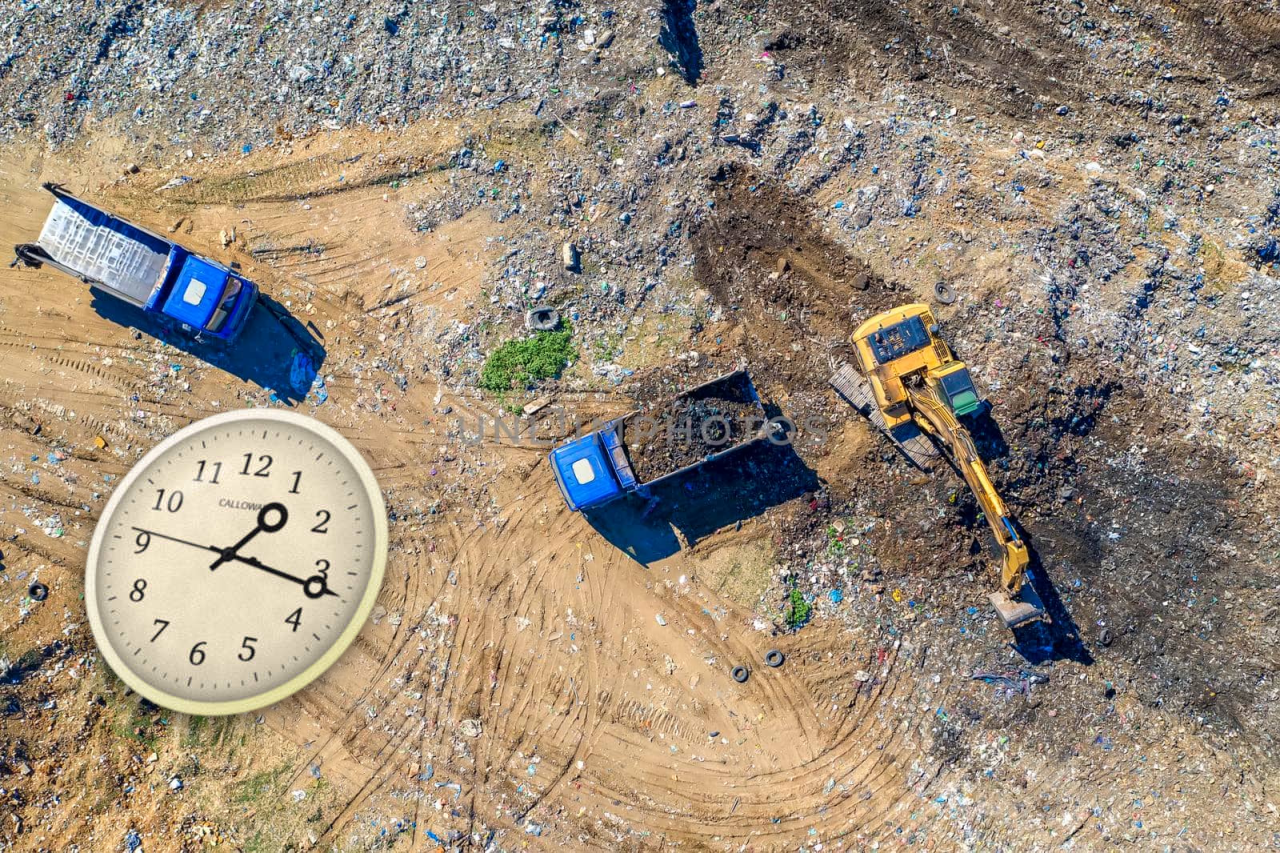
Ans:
h=1 m=16 s=46
